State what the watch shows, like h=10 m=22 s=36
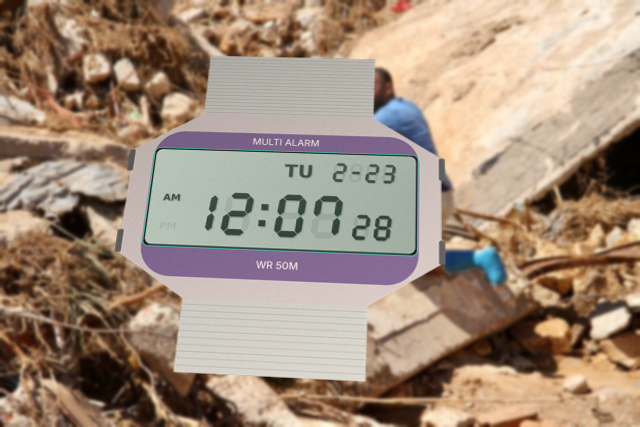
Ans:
h=12 m=7 s=28
